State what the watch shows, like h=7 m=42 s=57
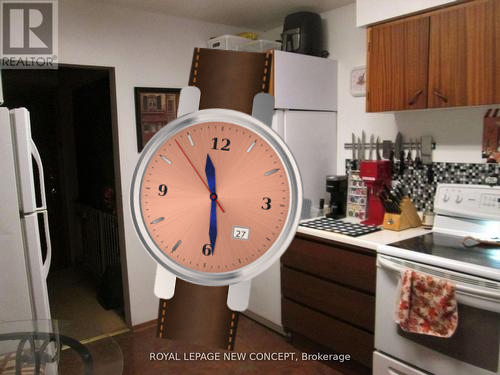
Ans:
h=11 m=28 s=53
